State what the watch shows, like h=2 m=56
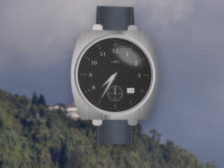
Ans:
h=7 m=35
